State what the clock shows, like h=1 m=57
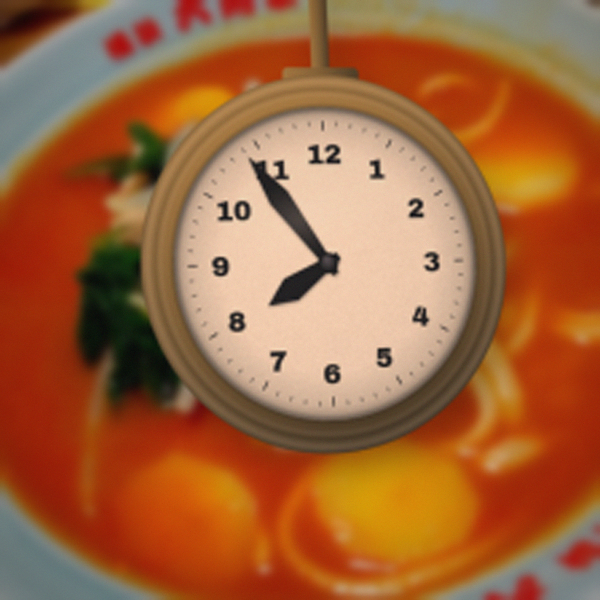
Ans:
h=7 m=54
